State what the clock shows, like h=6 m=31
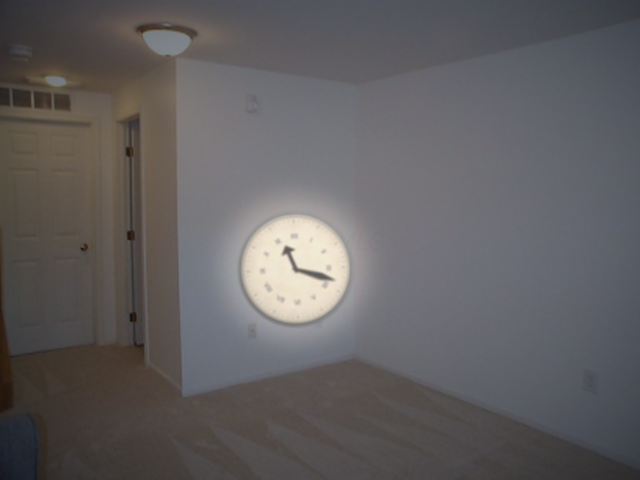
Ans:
h=11 m=18
